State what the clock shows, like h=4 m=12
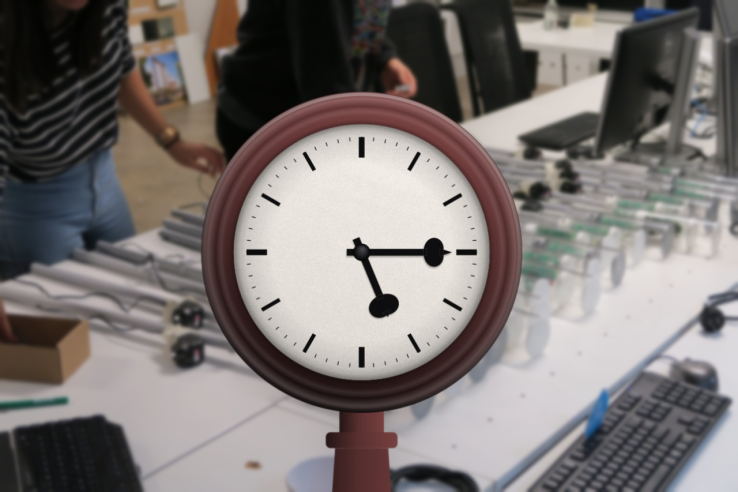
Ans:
h=5 m=15
